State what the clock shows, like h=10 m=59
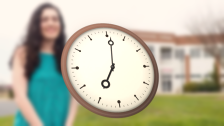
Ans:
h=7 m=1
